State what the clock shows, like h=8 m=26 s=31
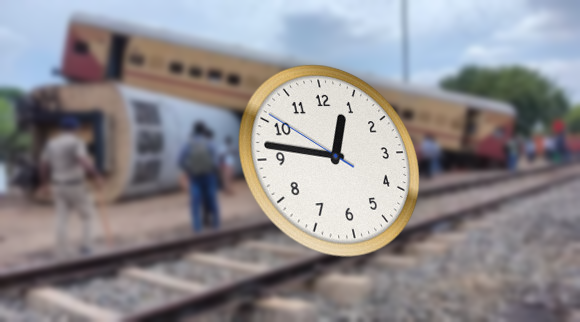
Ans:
h=12 m=46 s=51
